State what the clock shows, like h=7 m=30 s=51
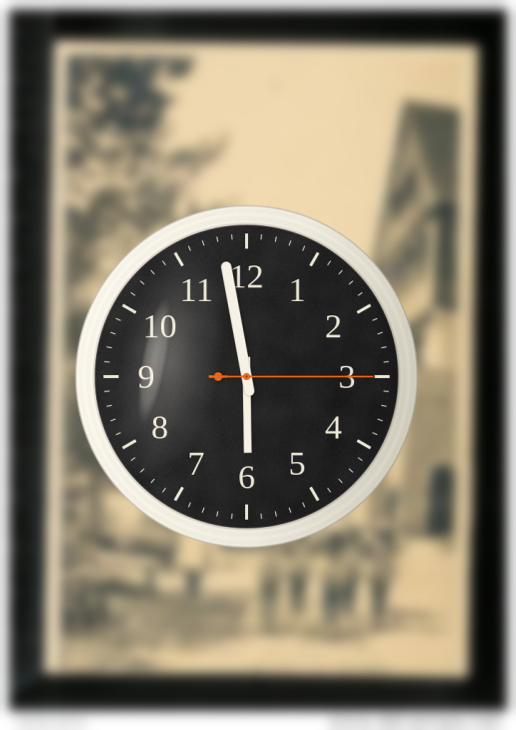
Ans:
h=5 m=58 s=15
